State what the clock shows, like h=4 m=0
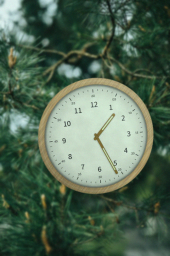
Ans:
h=1 m=26
